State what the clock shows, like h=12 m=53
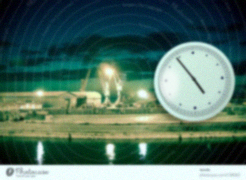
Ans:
h=4 m=54
